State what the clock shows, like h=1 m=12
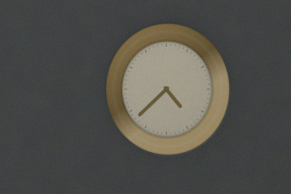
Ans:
h=4 m=38
